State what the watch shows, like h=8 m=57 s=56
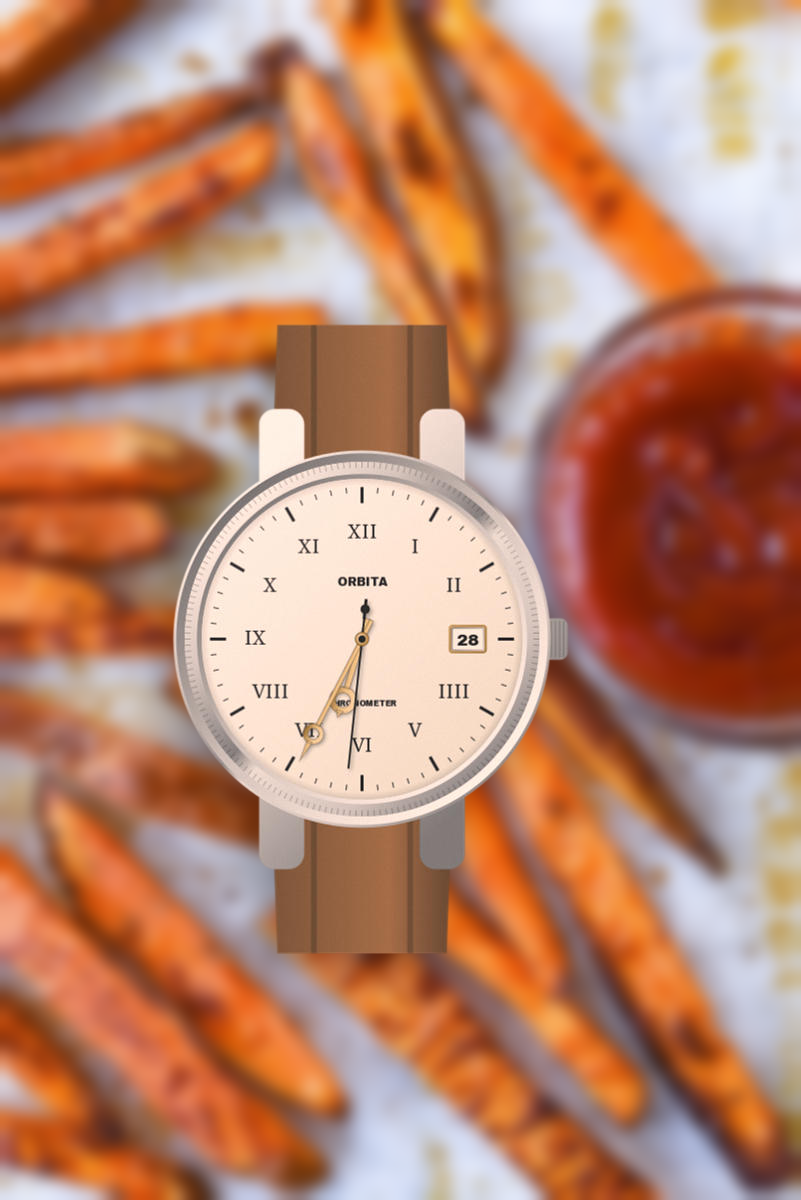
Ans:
h=6 m=34 s=31
